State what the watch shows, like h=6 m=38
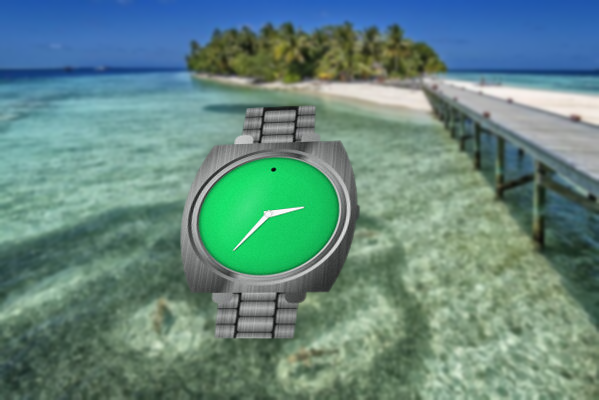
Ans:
h=2 m=36
